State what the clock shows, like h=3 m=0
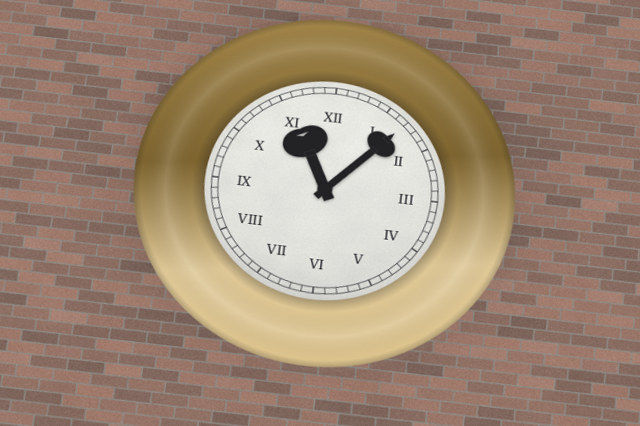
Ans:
h=11 m=7
